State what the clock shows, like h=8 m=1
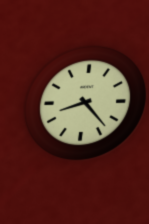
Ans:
h=8 m=23
